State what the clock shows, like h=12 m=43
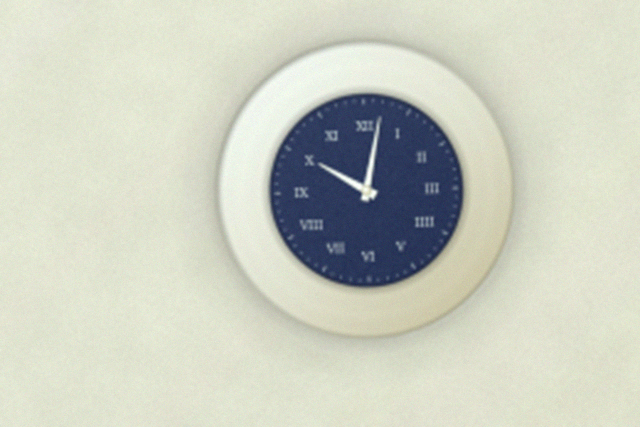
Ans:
h=10 m=2
